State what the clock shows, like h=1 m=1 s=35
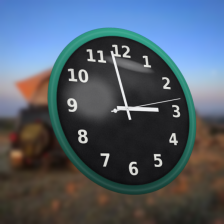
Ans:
h=2 m=58 s=13
